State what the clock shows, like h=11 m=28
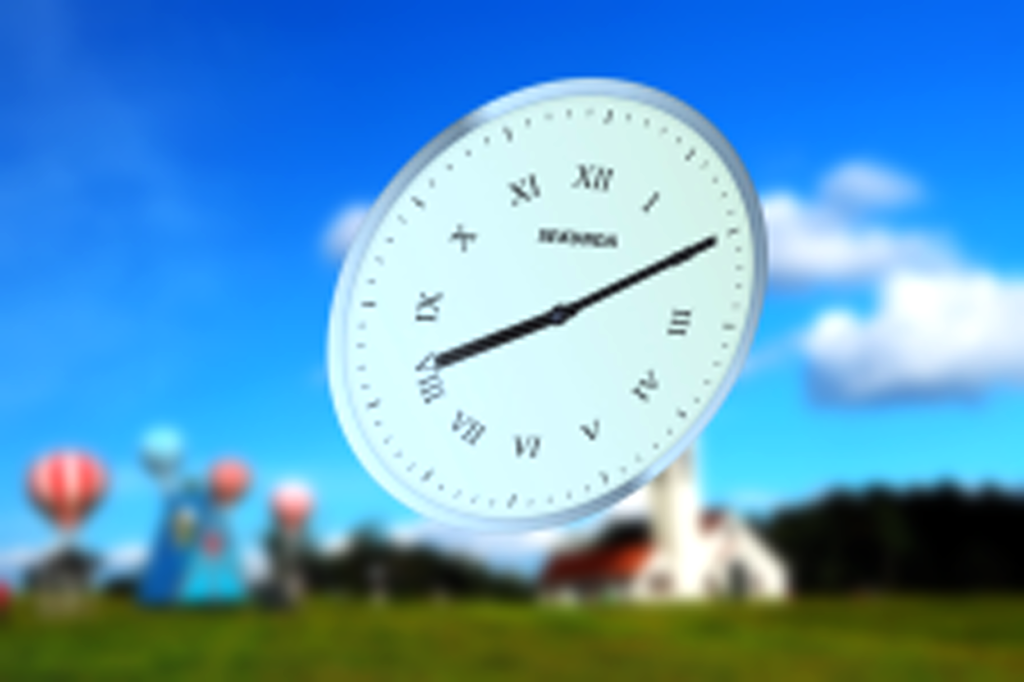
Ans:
h=8 m=10
